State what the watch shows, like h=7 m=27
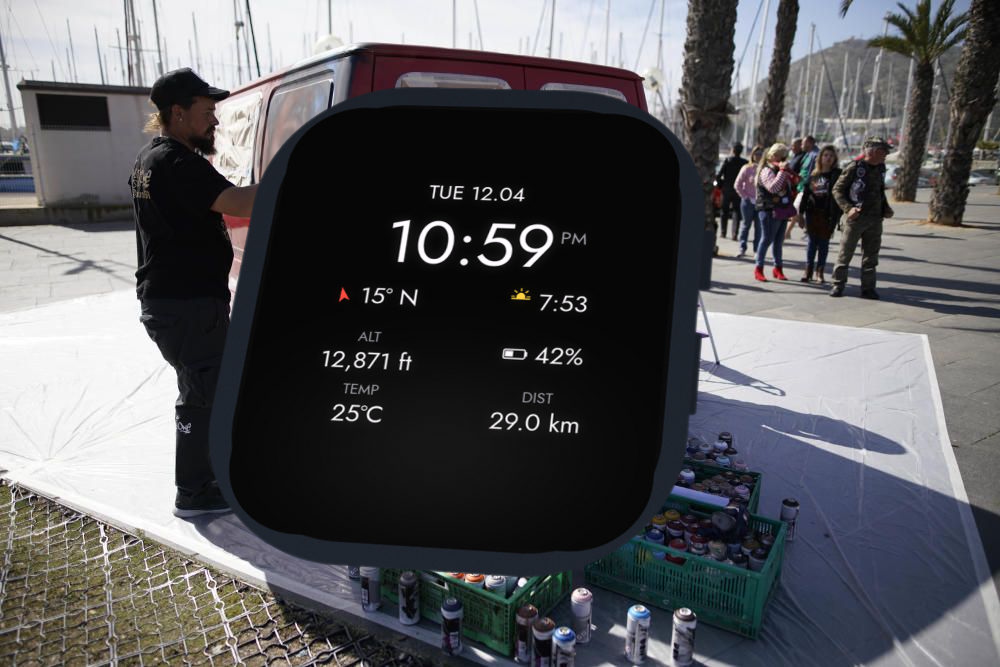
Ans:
h=10 m=59
